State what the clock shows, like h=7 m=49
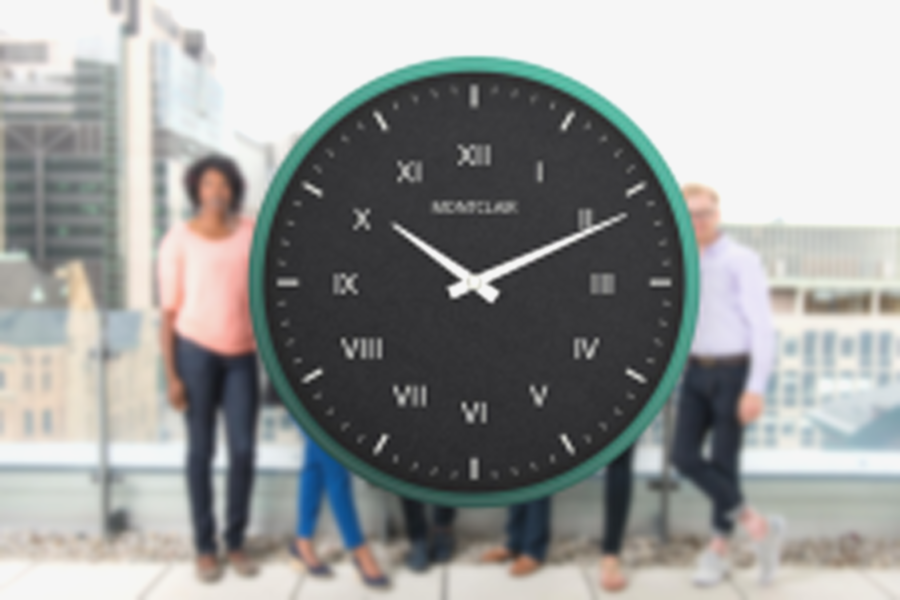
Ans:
h=10 m=11
